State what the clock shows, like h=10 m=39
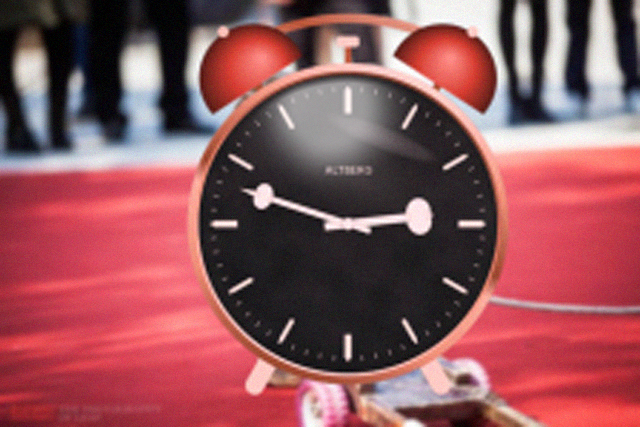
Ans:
h=2 m=48
